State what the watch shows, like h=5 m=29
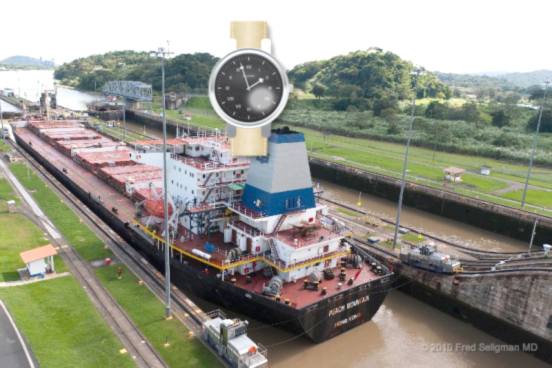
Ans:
h=1 m=57
